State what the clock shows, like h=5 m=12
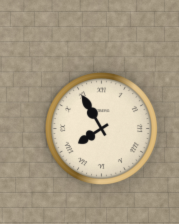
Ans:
h=7 m=55
